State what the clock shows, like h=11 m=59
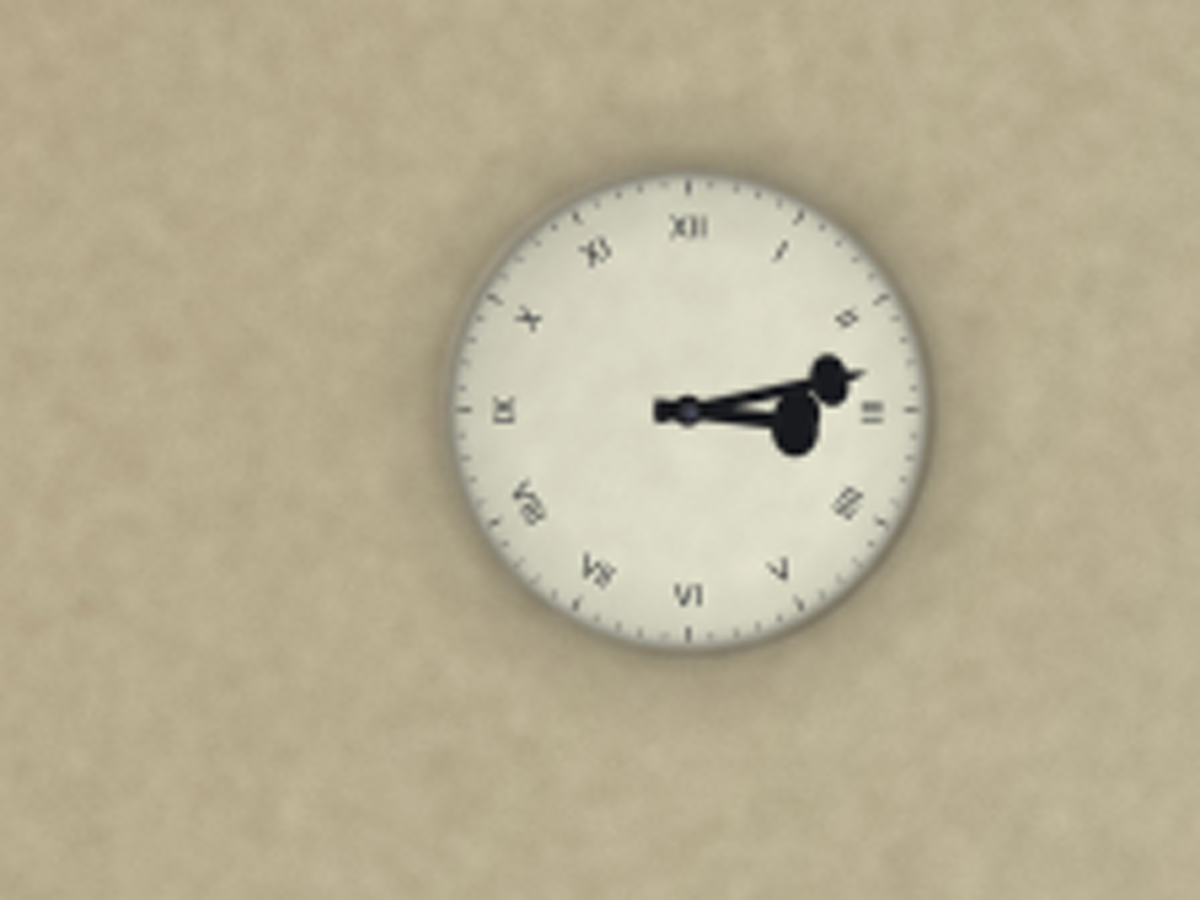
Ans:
h=3 m=13
